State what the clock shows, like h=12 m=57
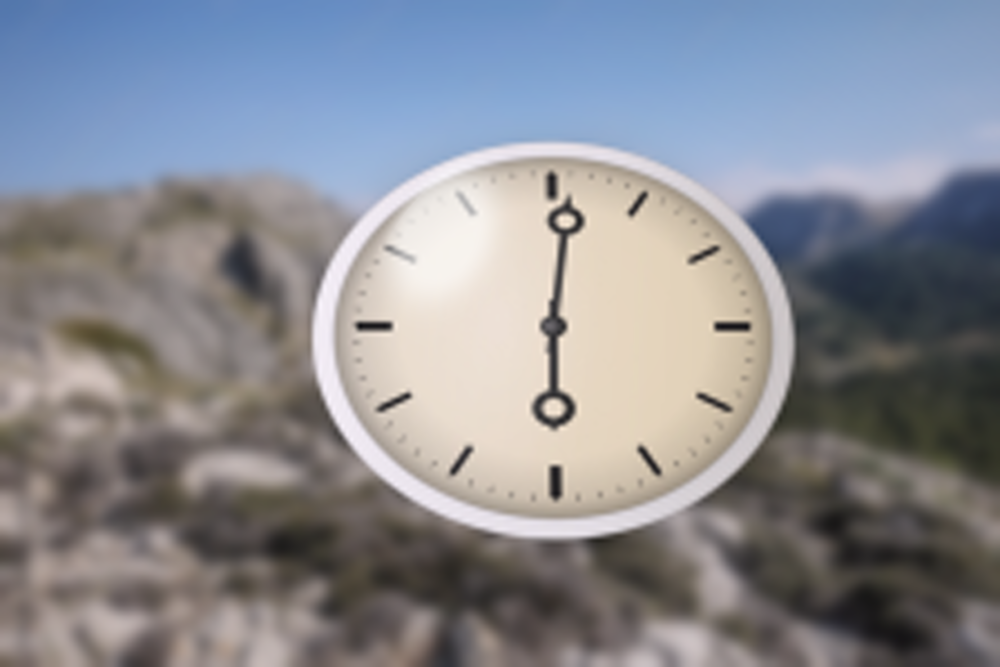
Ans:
h=6 m=1
